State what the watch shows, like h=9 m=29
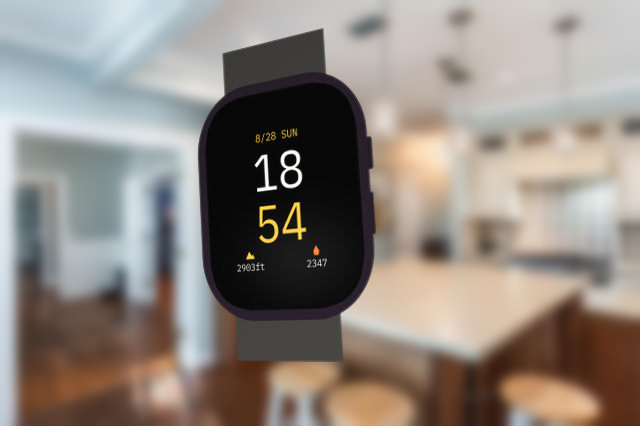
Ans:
h=18 m=54
